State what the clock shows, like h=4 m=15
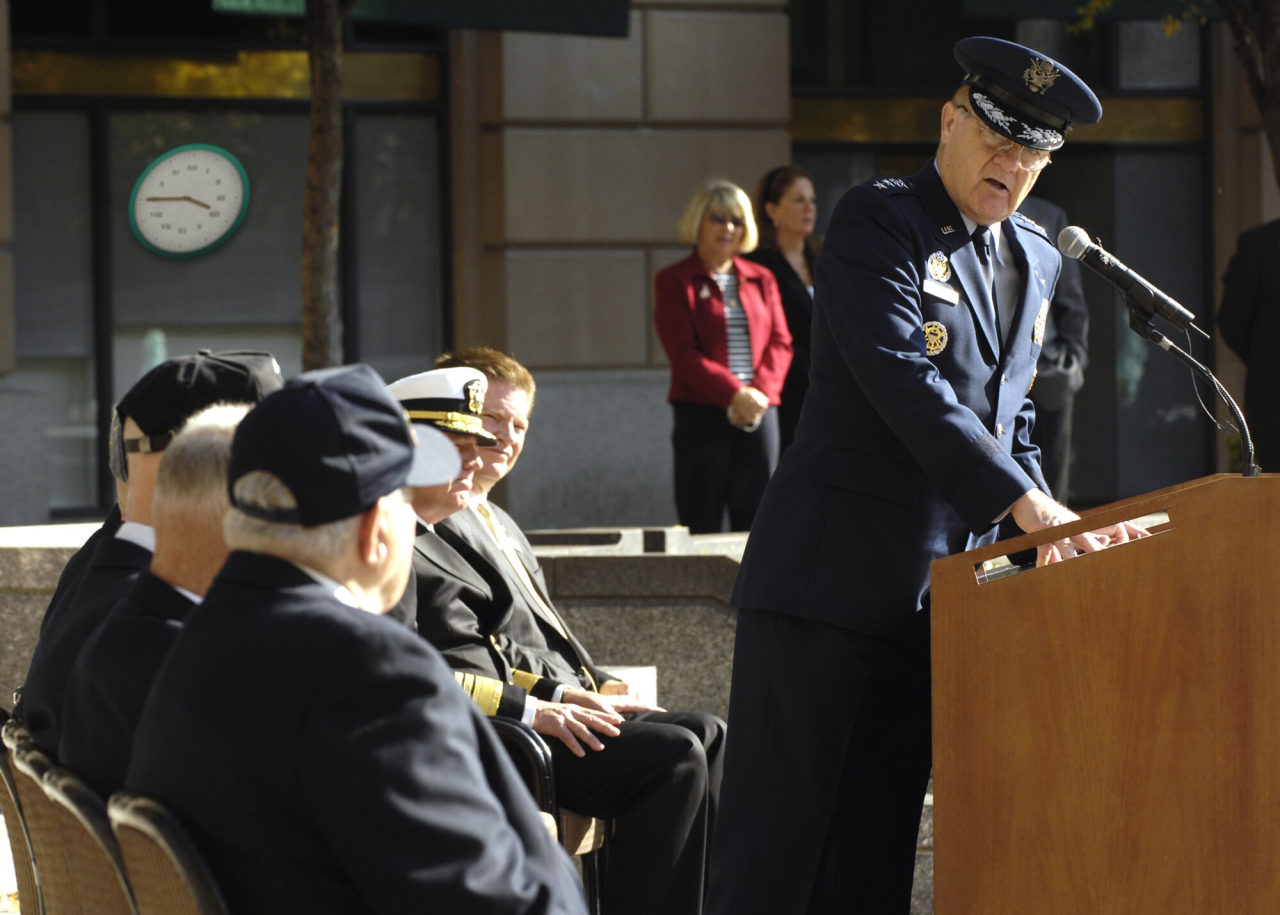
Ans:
h=3 m=45
